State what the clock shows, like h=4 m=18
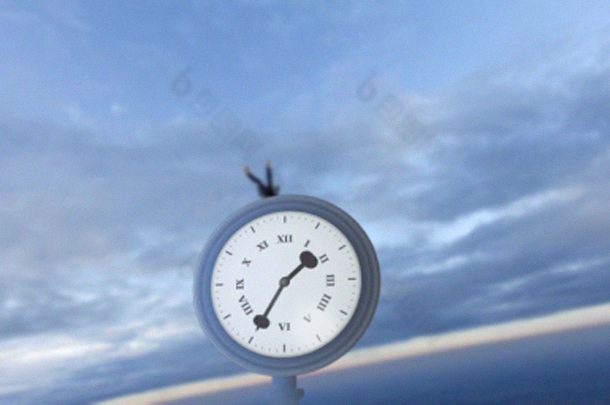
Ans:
h=1 m=35
